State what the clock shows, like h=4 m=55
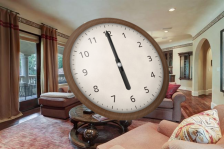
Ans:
h=6 m=0
